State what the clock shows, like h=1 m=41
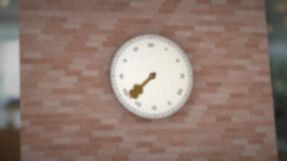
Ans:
h=7 m=38
